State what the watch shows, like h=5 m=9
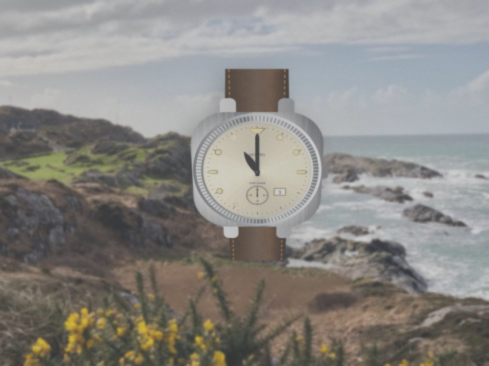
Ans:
h=11 m=0
